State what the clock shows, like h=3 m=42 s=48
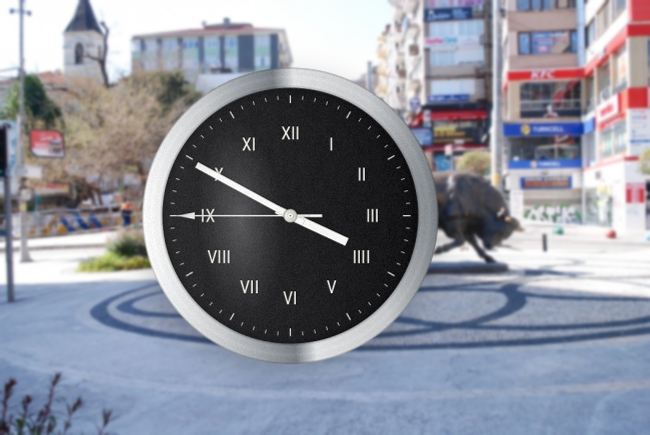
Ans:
h=3 m=49 s=45
